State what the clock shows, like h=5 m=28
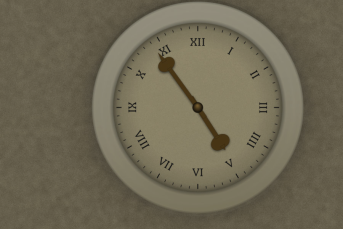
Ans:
h=4 m=54
